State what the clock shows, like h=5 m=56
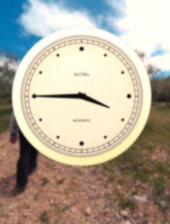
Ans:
h=3 m=45
